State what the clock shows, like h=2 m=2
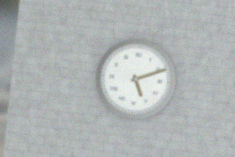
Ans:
h=5 m=11
